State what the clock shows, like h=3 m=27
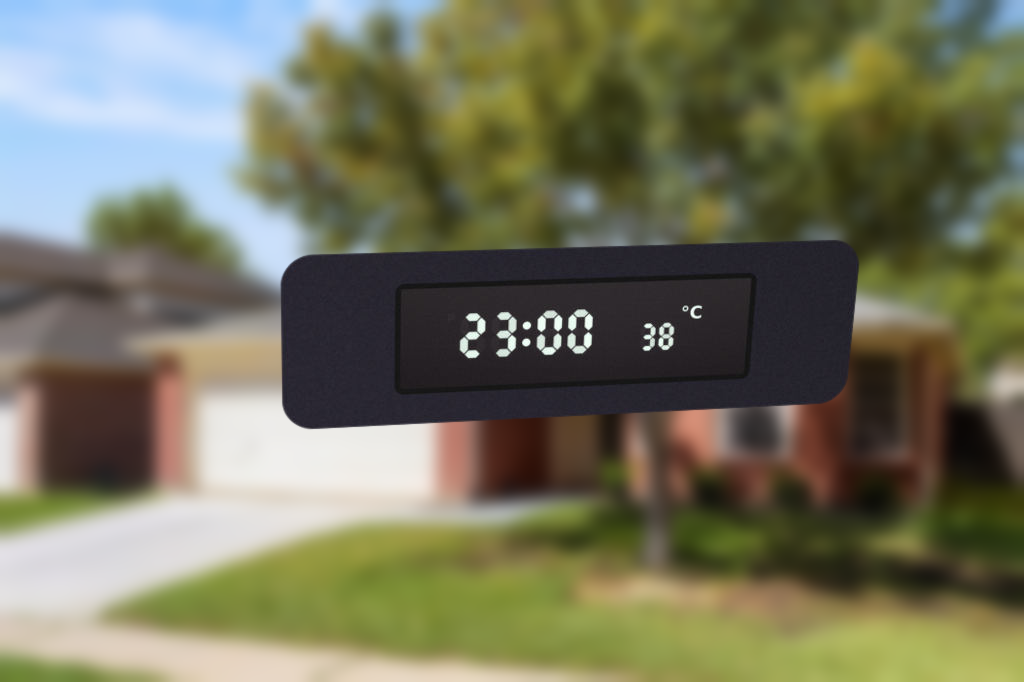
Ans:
h=23 m=0
